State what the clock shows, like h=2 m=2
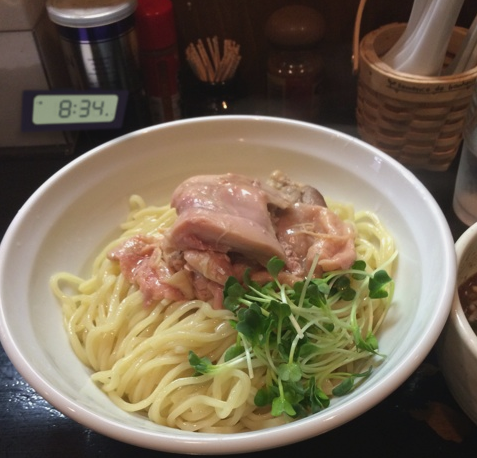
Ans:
h=8 m=34
